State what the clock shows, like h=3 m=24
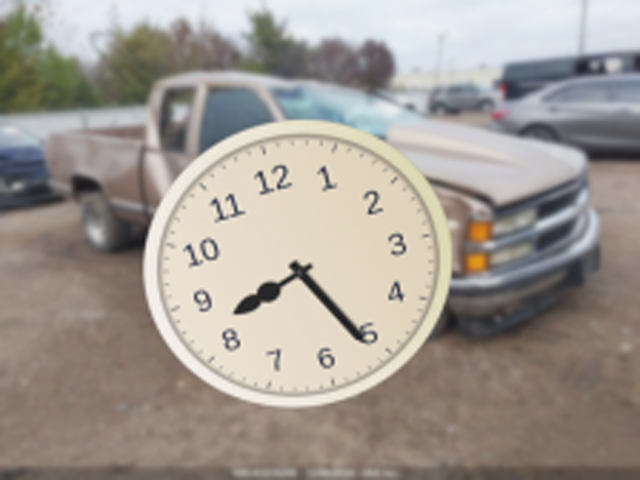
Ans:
h=8 m=26
